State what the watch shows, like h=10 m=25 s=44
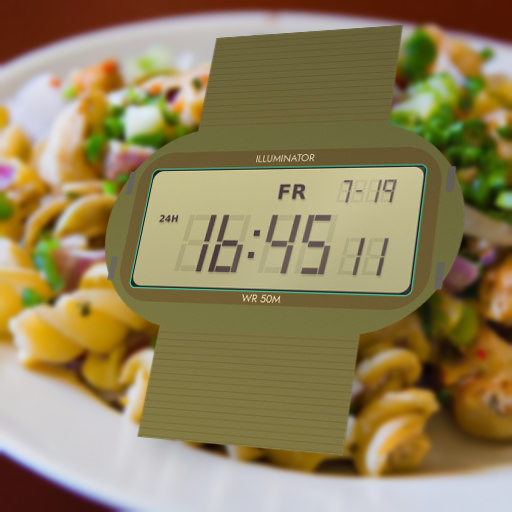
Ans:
h=16 m=45 s=11
